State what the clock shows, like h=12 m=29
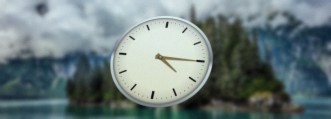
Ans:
h=4 m=15
